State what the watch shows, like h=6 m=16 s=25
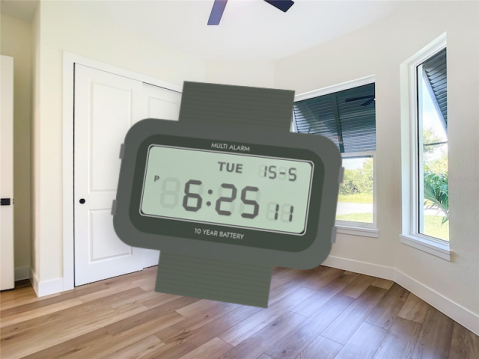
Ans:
h=6 m=25 s=11
